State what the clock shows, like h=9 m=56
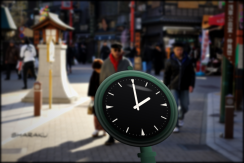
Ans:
h=2 m=0
